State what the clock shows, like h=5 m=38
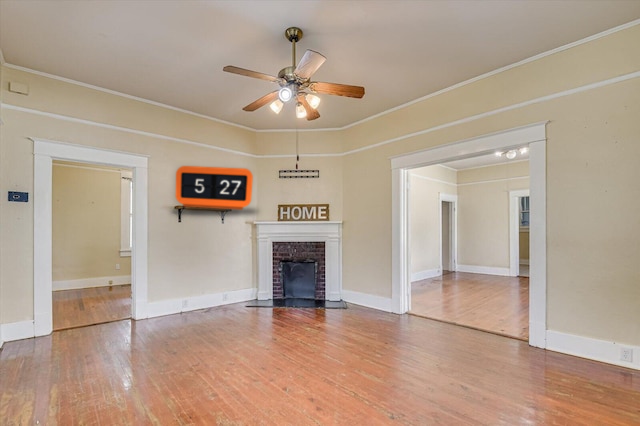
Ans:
h=5 m=27
